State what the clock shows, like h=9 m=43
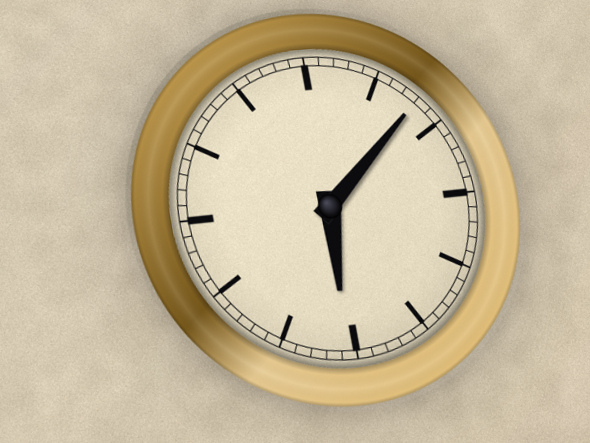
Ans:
h=6 m=8
